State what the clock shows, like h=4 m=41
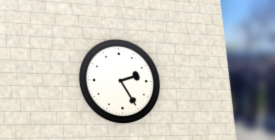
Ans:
h=2 m=25
